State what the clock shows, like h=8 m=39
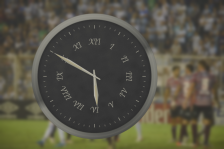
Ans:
h=5 m=50
